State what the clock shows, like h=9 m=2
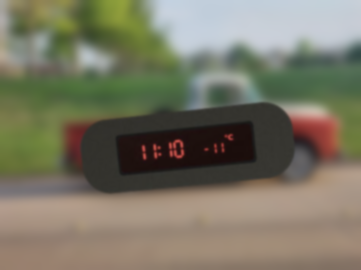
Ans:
h=11 m=10
